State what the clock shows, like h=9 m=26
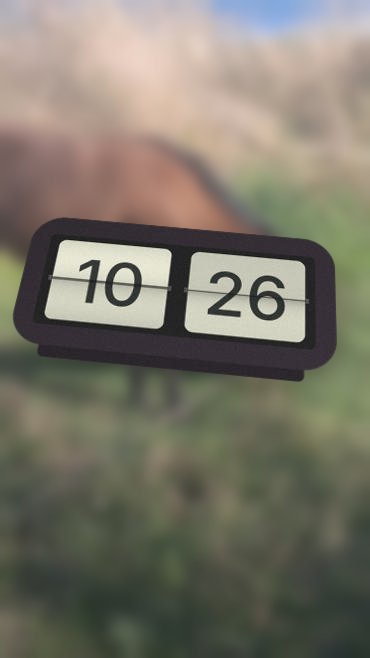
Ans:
h=10 m=26
